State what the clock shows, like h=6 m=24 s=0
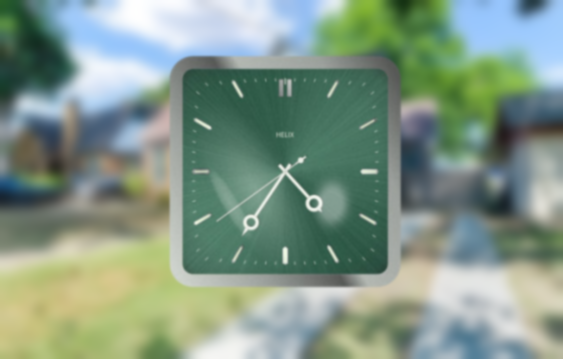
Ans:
h=4 m=35 s=39
